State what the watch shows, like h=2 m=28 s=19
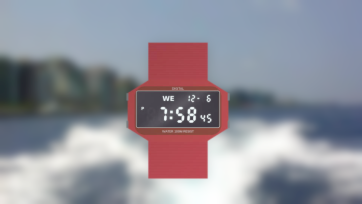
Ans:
h=7 m=58 s=45
